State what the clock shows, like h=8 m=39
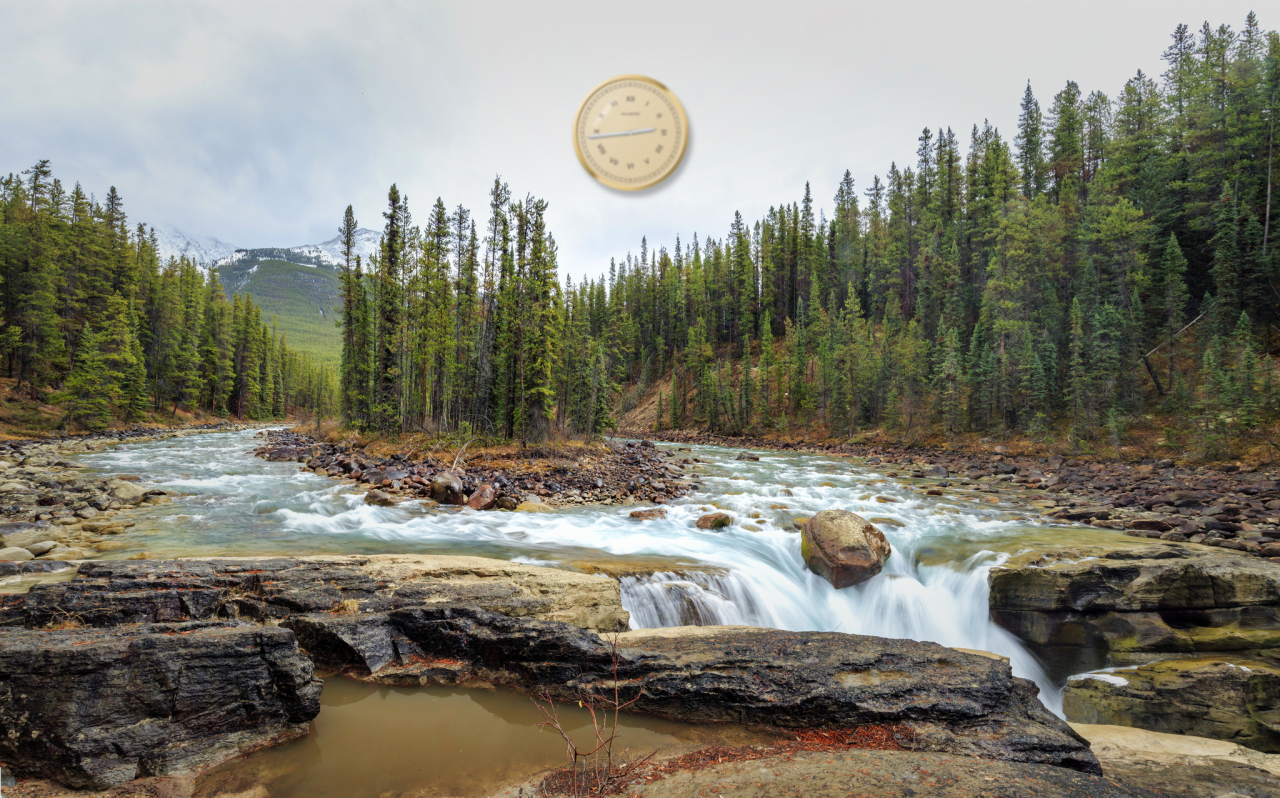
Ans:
h=2 m=44
